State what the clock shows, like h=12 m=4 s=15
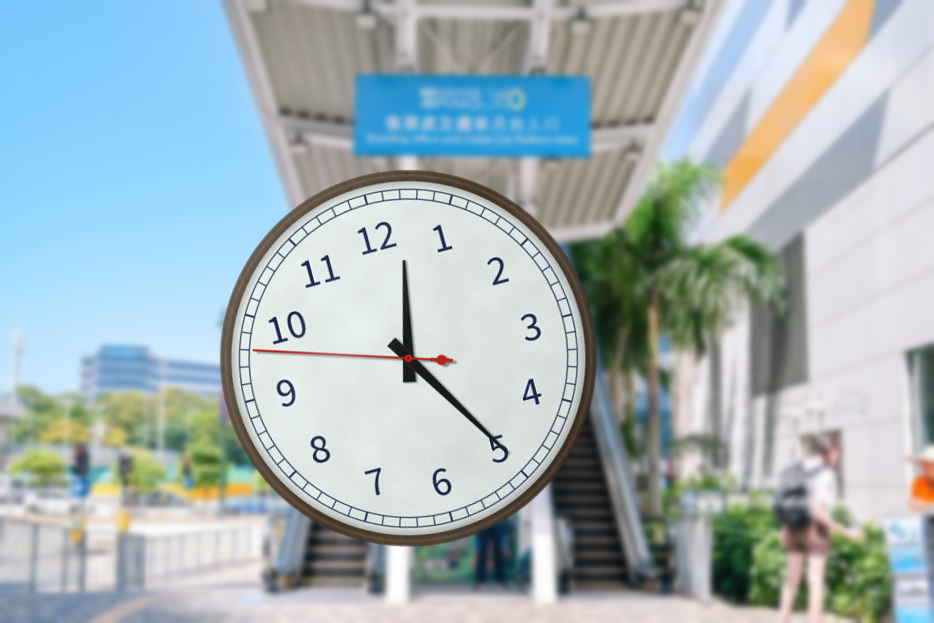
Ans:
h=12 m=24 s=48
